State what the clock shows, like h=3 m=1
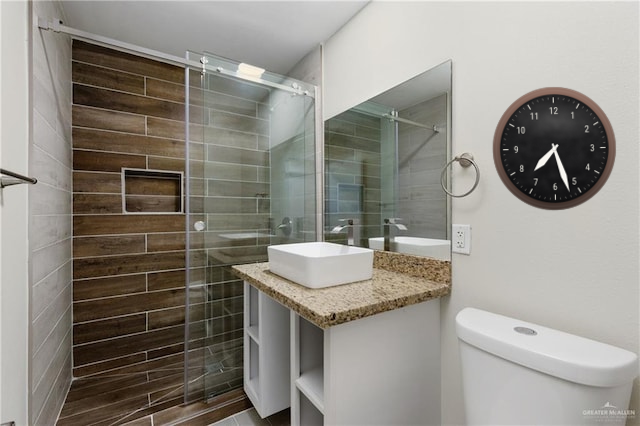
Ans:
h=7 m=27
